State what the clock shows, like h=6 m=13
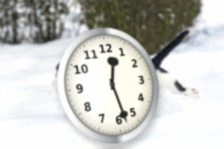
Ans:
h=12 m=28
